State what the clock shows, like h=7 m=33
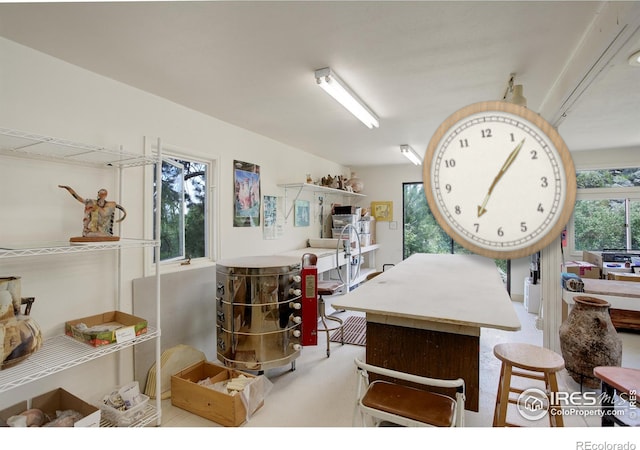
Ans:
h=7 m=7
